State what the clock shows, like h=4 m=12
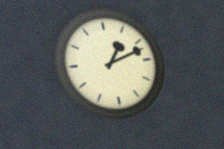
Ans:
h=1 m=12
